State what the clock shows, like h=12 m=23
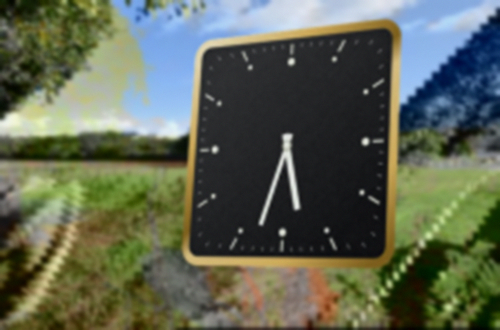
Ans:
h=5 m=33
